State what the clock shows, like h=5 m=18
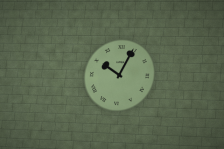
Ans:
h=10 m=4
